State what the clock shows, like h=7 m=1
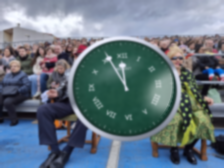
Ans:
h=11 m=56
